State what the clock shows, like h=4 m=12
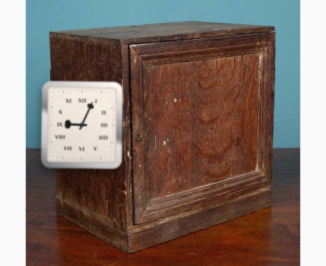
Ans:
h=9 m=4
